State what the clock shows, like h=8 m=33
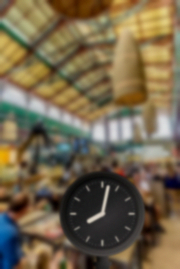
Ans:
h=8 m=2
